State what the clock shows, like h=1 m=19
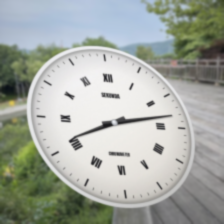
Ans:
h=8 m=13
